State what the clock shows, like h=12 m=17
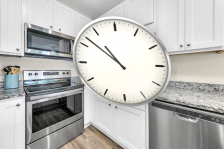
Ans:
h=10 m=52
